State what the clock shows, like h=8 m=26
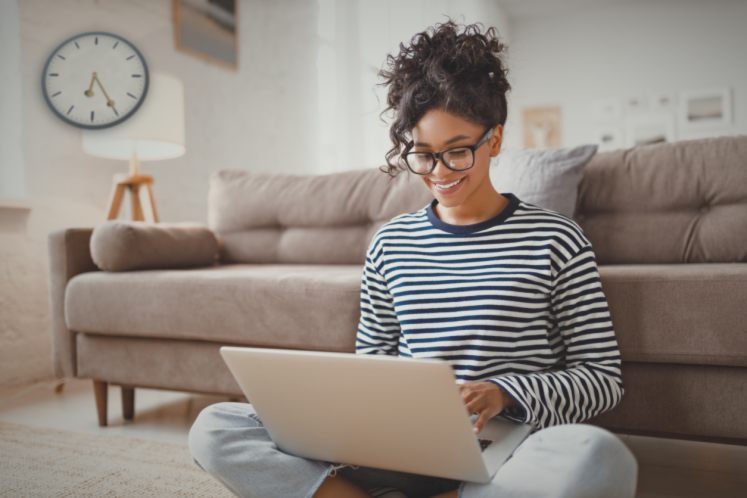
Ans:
h=6 m=25
